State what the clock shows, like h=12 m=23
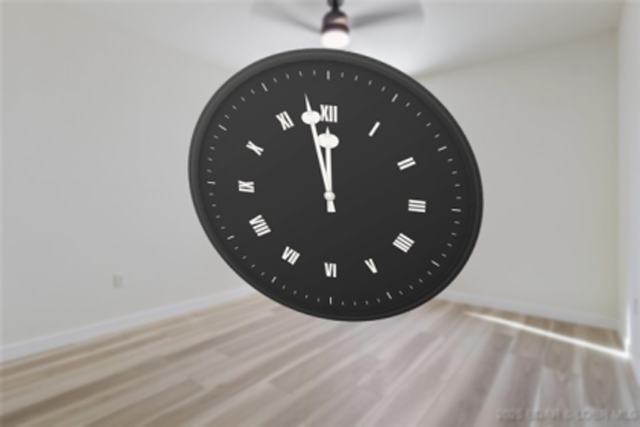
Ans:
h=11 m=58
